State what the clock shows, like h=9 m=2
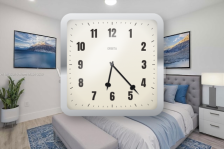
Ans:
h=6 m=23
